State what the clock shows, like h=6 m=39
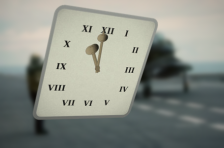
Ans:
h=10 m=59
